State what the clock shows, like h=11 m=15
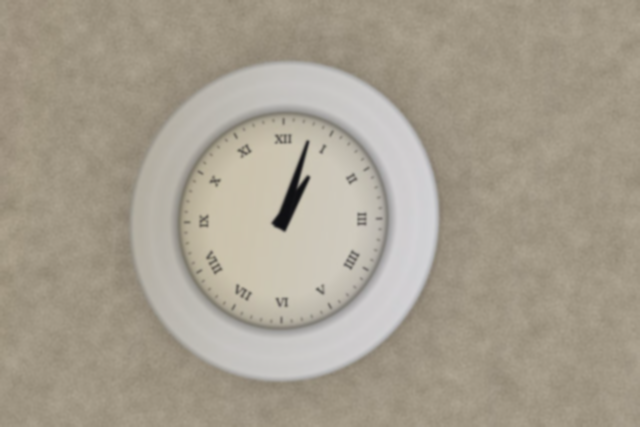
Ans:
h=1 m=3
